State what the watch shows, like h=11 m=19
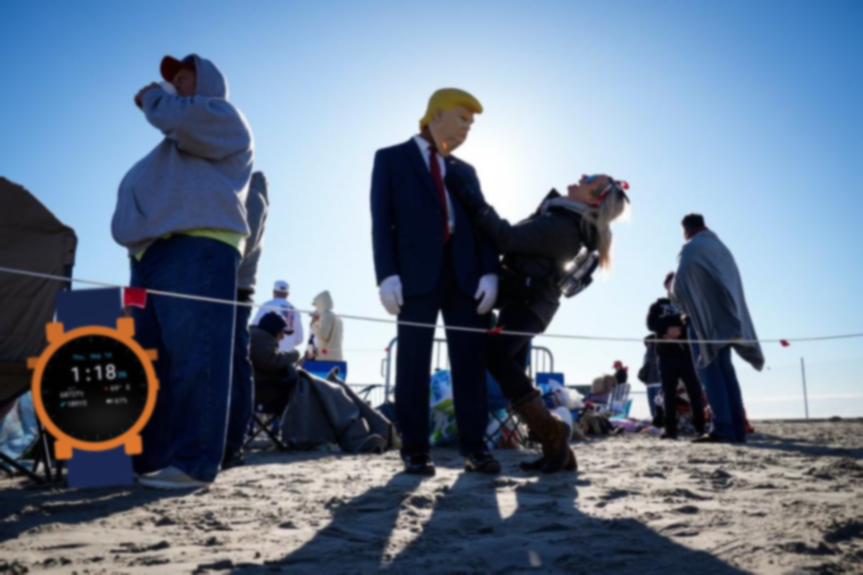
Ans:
h=1 m=18
